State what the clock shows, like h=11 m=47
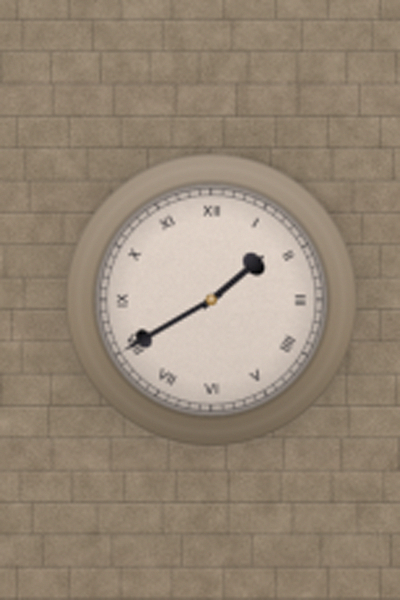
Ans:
h=1 m=40
